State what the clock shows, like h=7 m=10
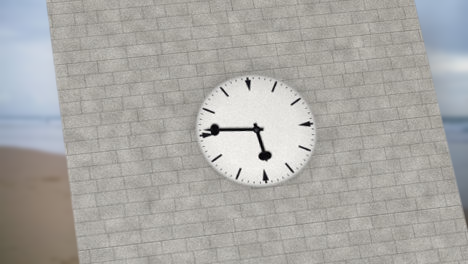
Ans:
h=5 m=46
